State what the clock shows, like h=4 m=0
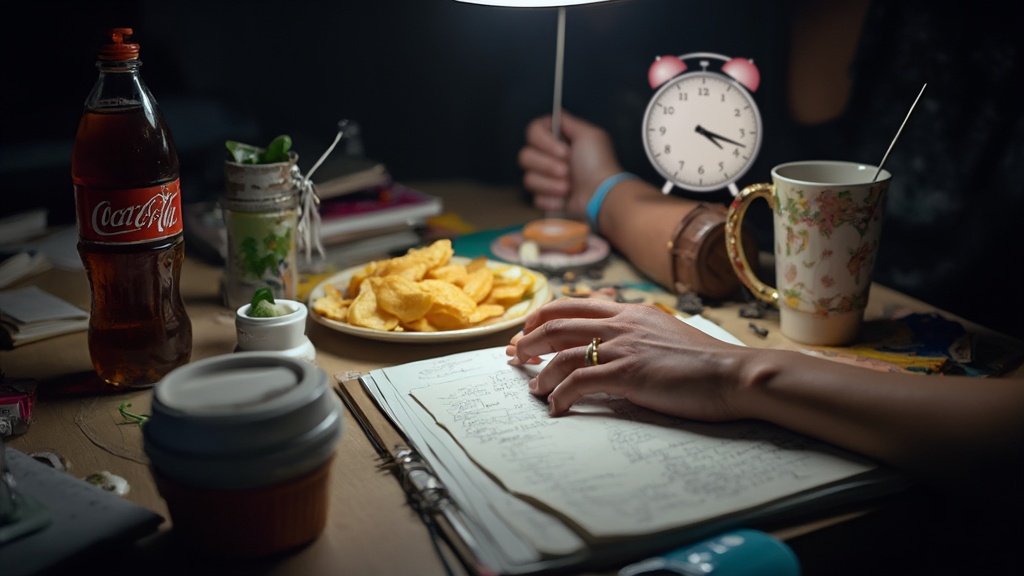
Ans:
h=4 m=18
